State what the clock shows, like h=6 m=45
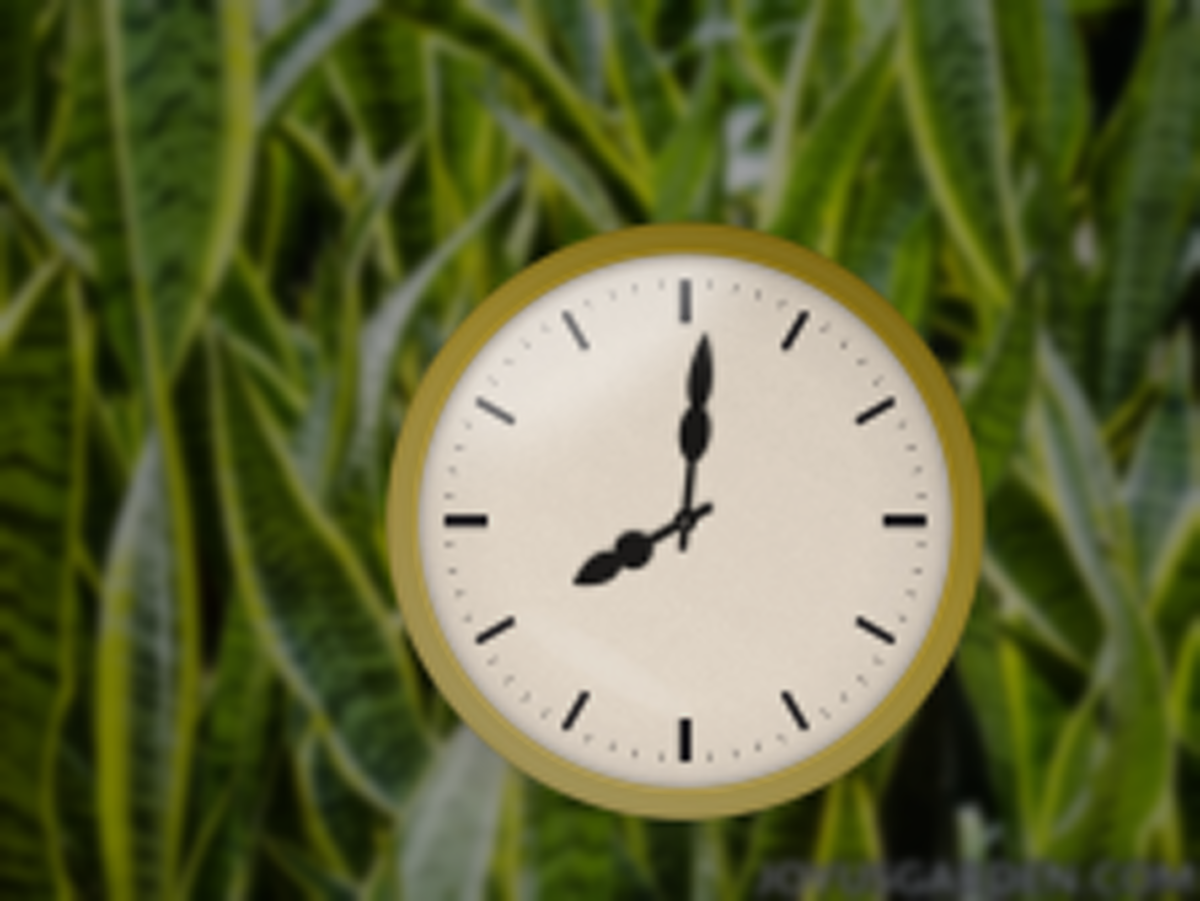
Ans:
h=8 m=1
